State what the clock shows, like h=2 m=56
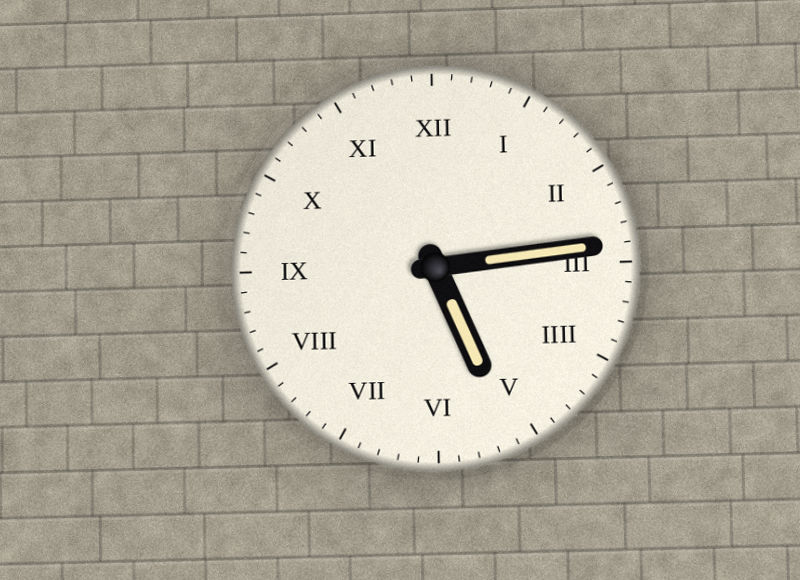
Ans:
h=5 m=14
